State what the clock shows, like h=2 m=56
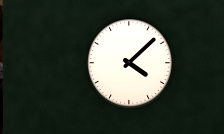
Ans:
h=4 m=8
